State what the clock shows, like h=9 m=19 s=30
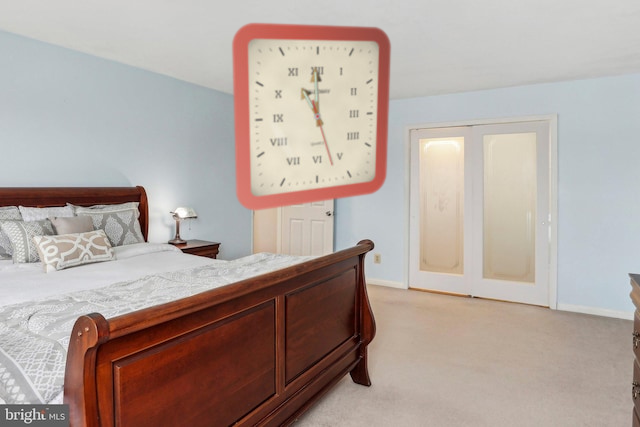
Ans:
h=10 m=59 s=27
